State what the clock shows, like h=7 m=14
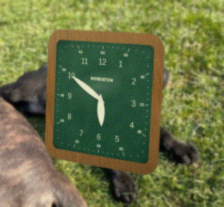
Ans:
h=5 m=50
